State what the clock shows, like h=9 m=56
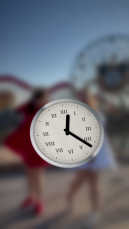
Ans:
h=12 m=22
